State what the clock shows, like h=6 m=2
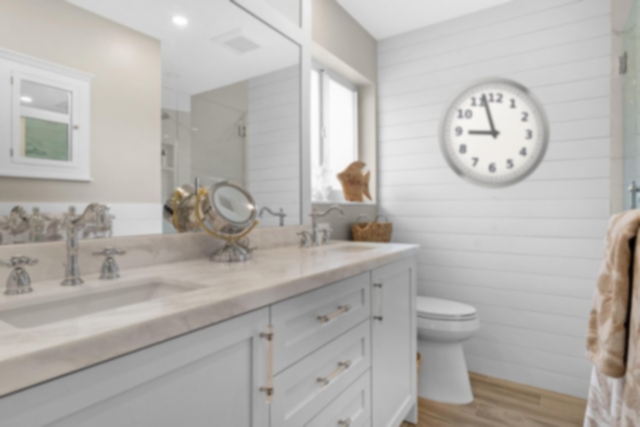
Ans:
h=8 m=57
